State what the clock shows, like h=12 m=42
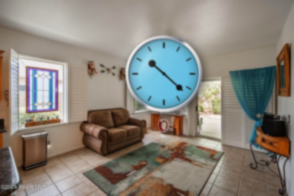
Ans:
h=10 m=22
